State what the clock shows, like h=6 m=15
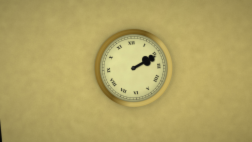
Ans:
h=2 m=11
